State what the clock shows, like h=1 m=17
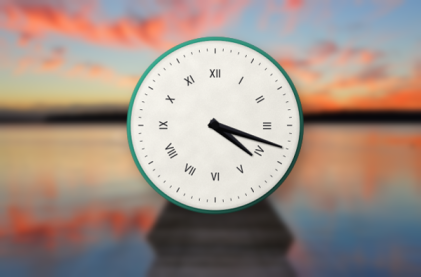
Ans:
h=4 m=18
